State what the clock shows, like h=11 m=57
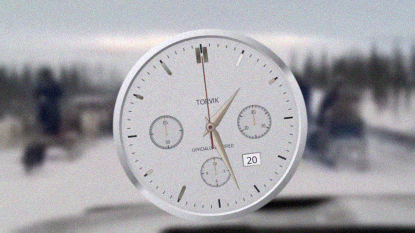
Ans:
h=1 m=27
